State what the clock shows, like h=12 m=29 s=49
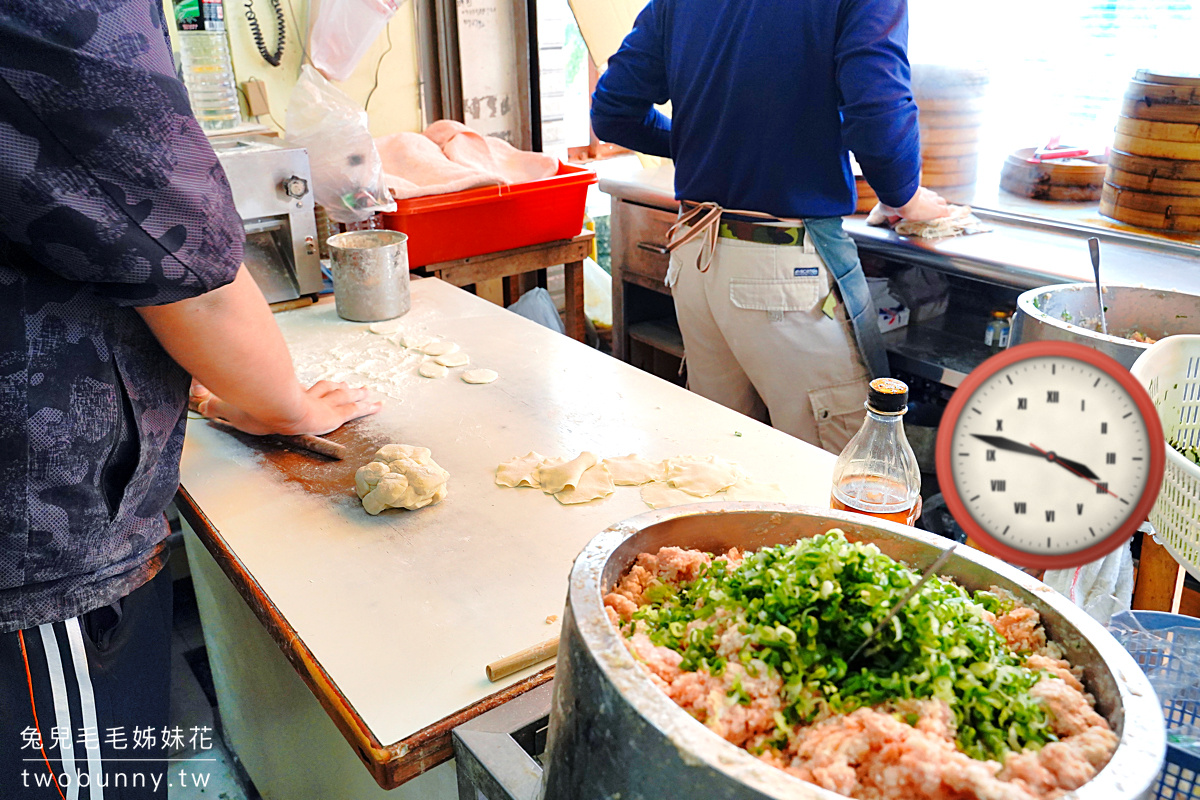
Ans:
h=3 m=47 s=20
